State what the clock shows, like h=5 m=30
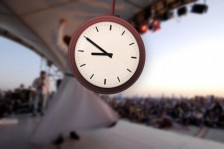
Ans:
h=8 m=50
